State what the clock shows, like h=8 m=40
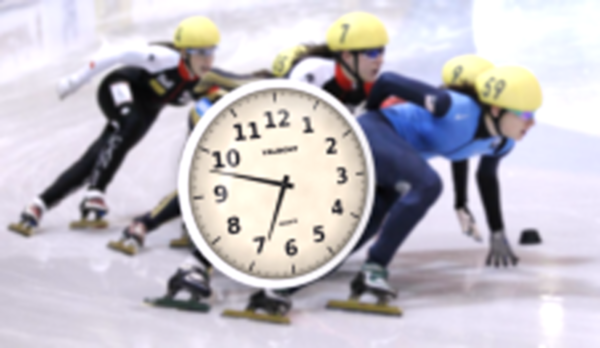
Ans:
h=6 m=48
